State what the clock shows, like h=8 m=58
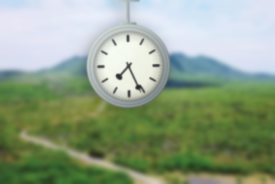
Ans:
h=7 m=26
